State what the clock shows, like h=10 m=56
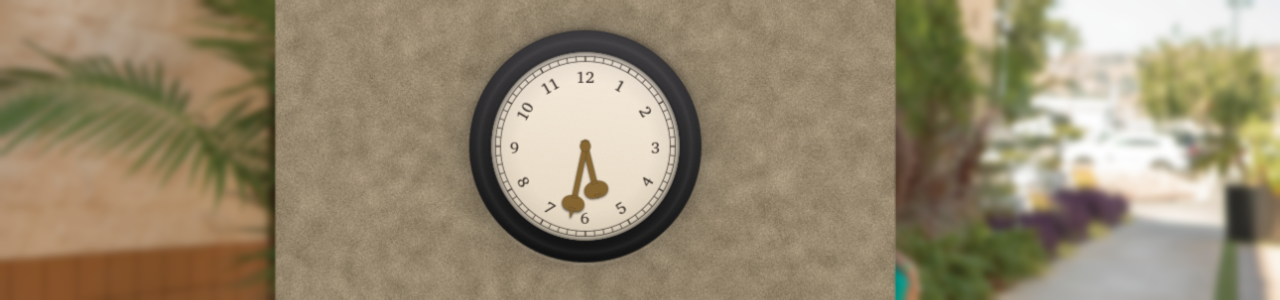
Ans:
h=5 m=32
